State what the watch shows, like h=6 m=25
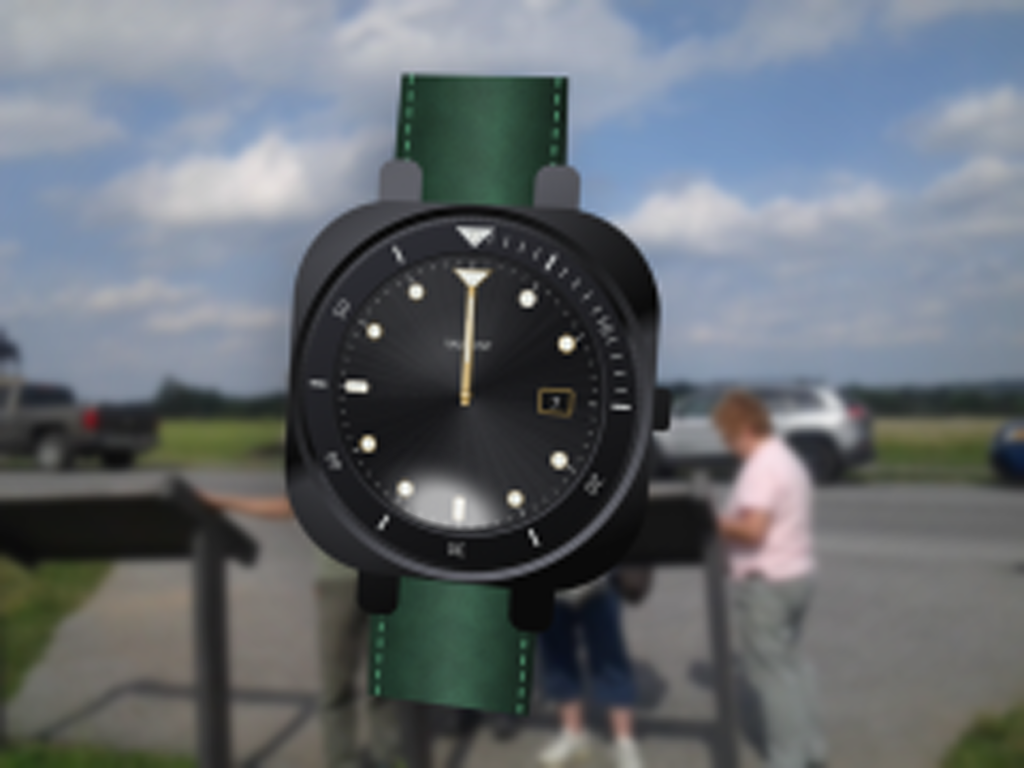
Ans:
h=12 m=0
